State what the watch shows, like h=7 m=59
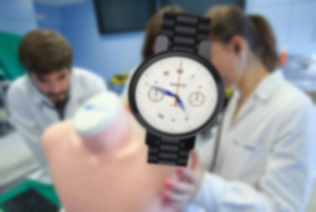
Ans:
h=4 m=48
